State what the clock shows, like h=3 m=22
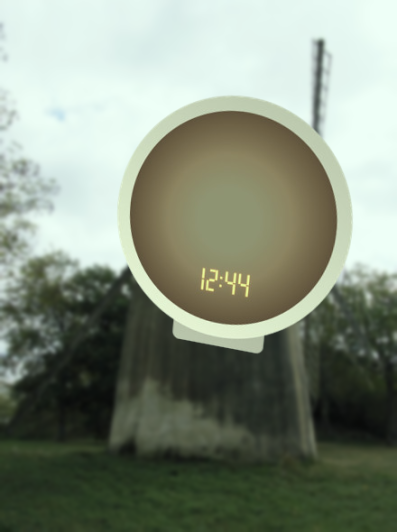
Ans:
h=12 m=44
